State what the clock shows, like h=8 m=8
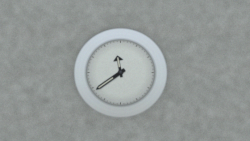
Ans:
h=11 m=39
